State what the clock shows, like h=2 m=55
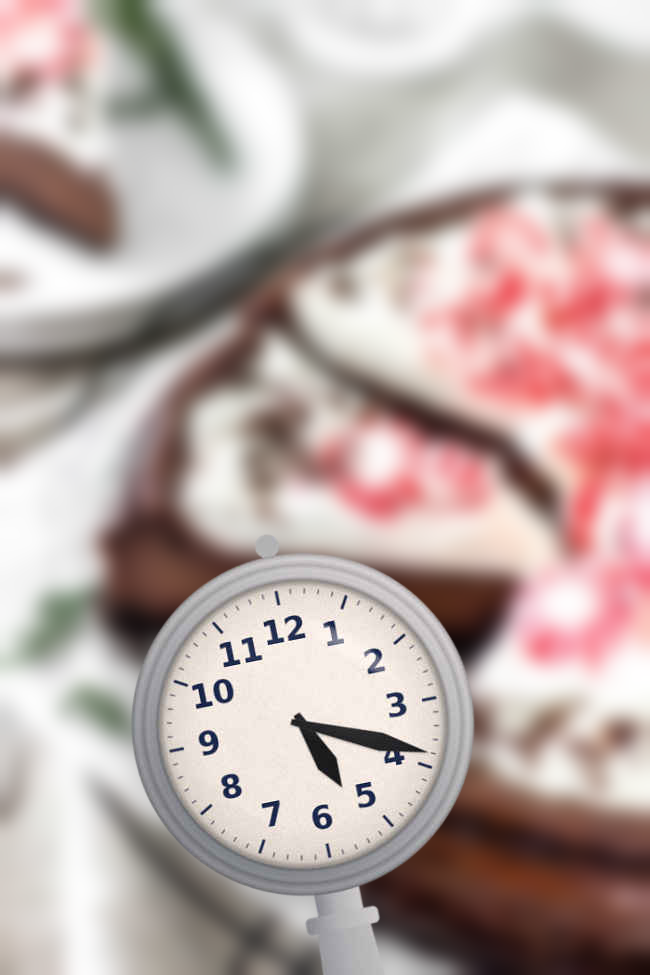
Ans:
h=5 m=19
